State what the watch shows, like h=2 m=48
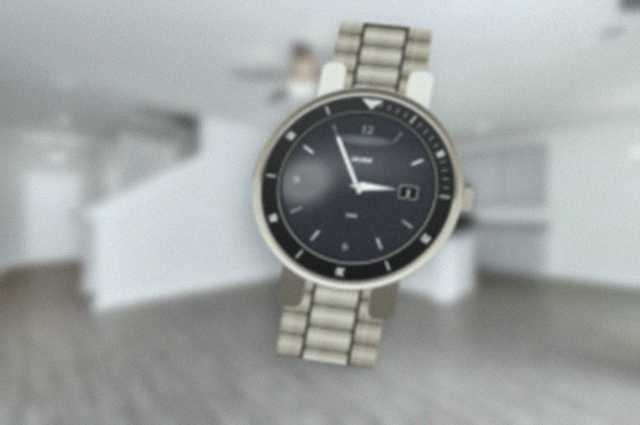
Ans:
h=2 m=55
